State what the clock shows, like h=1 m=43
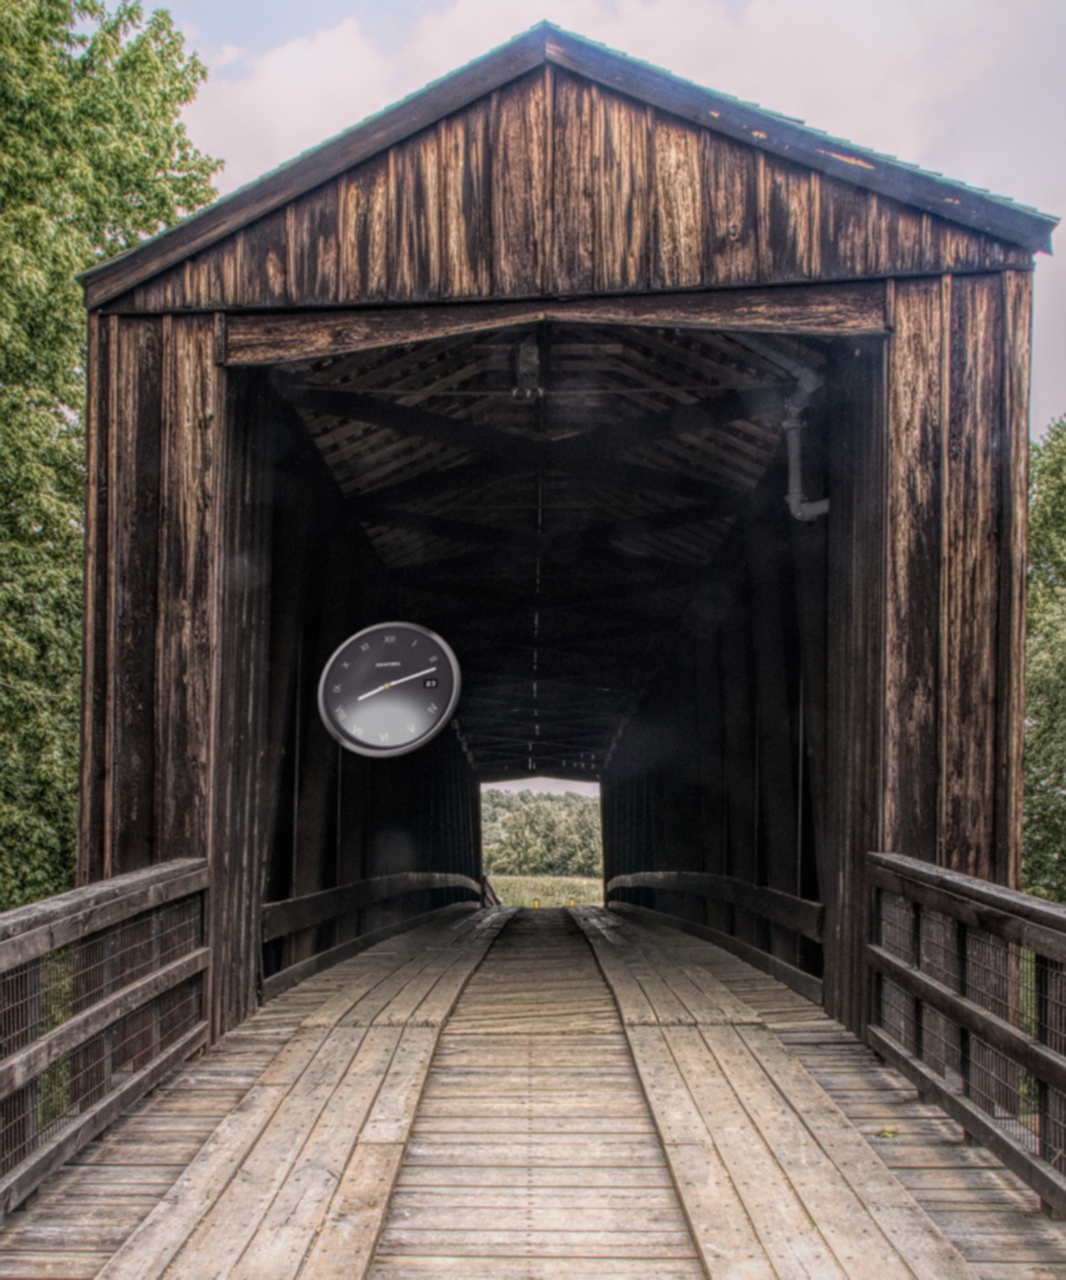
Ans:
h=8 m=12
